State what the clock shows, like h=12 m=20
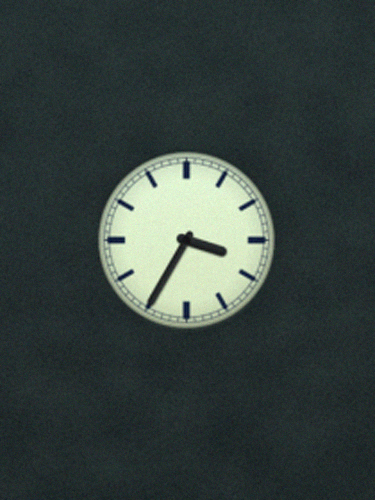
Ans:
h=3 m=35
